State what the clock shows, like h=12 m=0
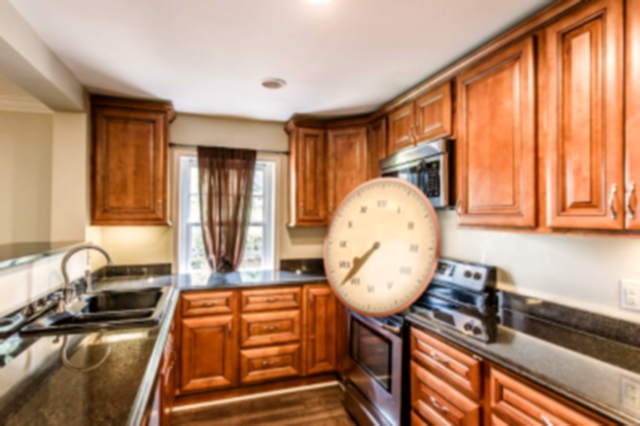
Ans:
h=7 m=37
